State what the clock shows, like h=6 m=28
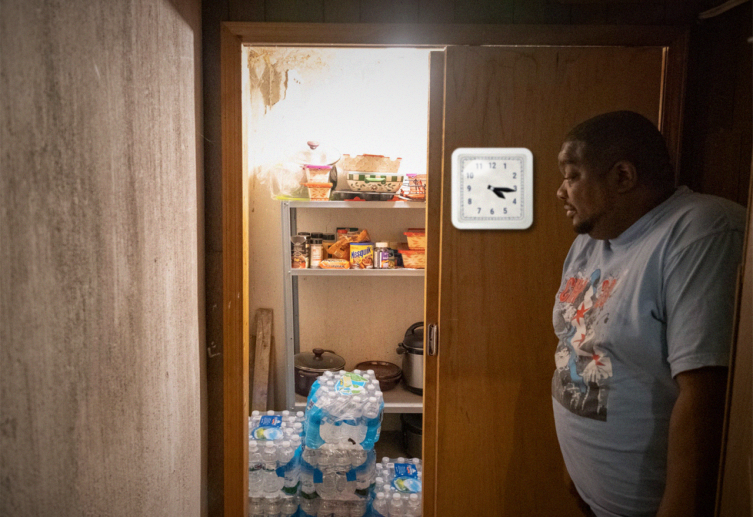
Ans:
h=4 m=16
